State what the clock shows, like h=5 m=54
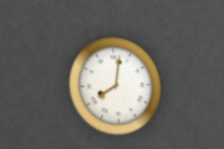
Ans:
h=8 m=2
